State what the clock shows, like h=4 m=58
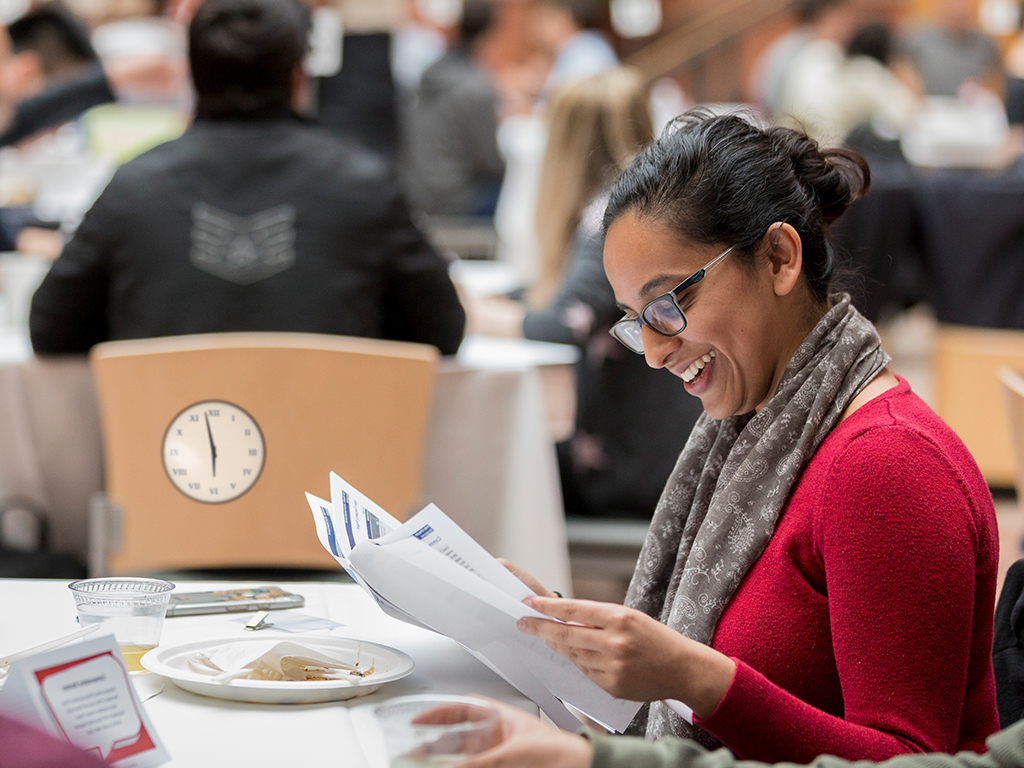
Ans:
h=5 m=58
